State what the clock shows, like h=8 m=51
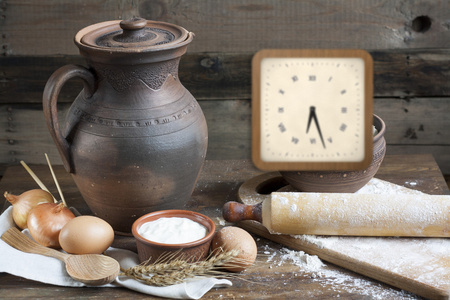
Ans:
h=6 m=27
